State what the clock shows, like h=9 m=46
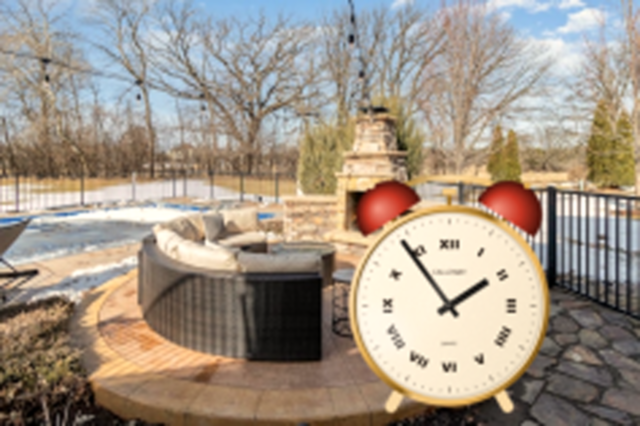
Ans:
h=1 m=54
